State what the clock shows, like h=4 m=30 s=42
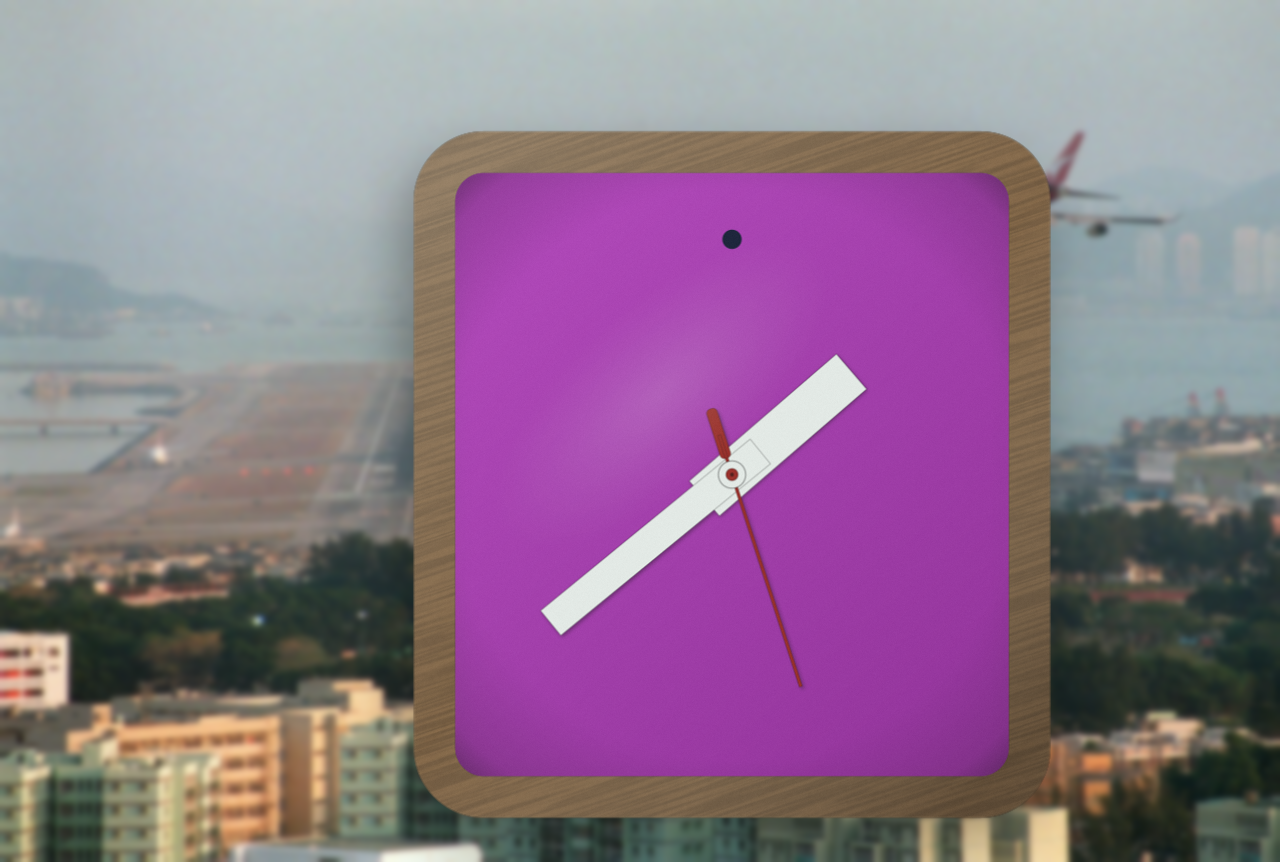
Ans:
h=1 m=38 s=27
